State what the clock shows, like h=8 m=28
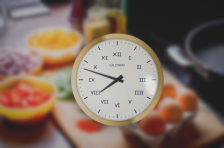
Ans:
h=7 m=48
